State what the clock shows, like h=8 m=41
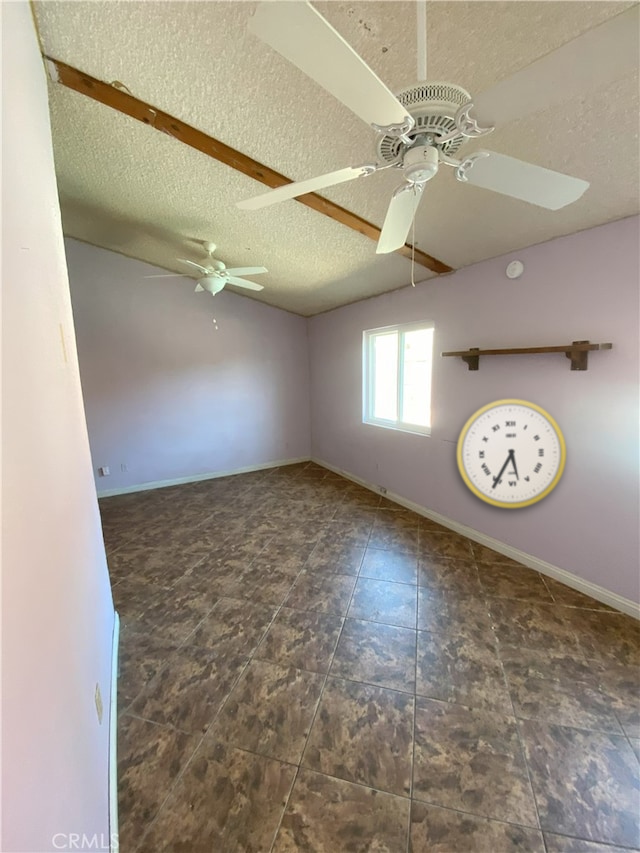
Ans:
h=5 m=35
